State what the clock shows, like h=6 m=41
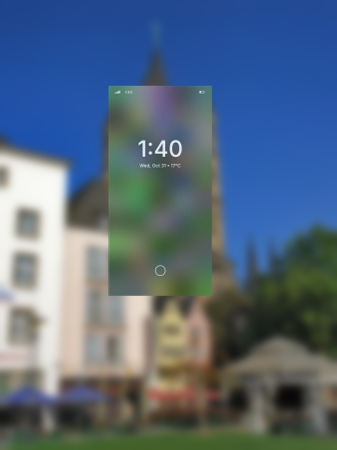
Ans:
h=1 m=40
